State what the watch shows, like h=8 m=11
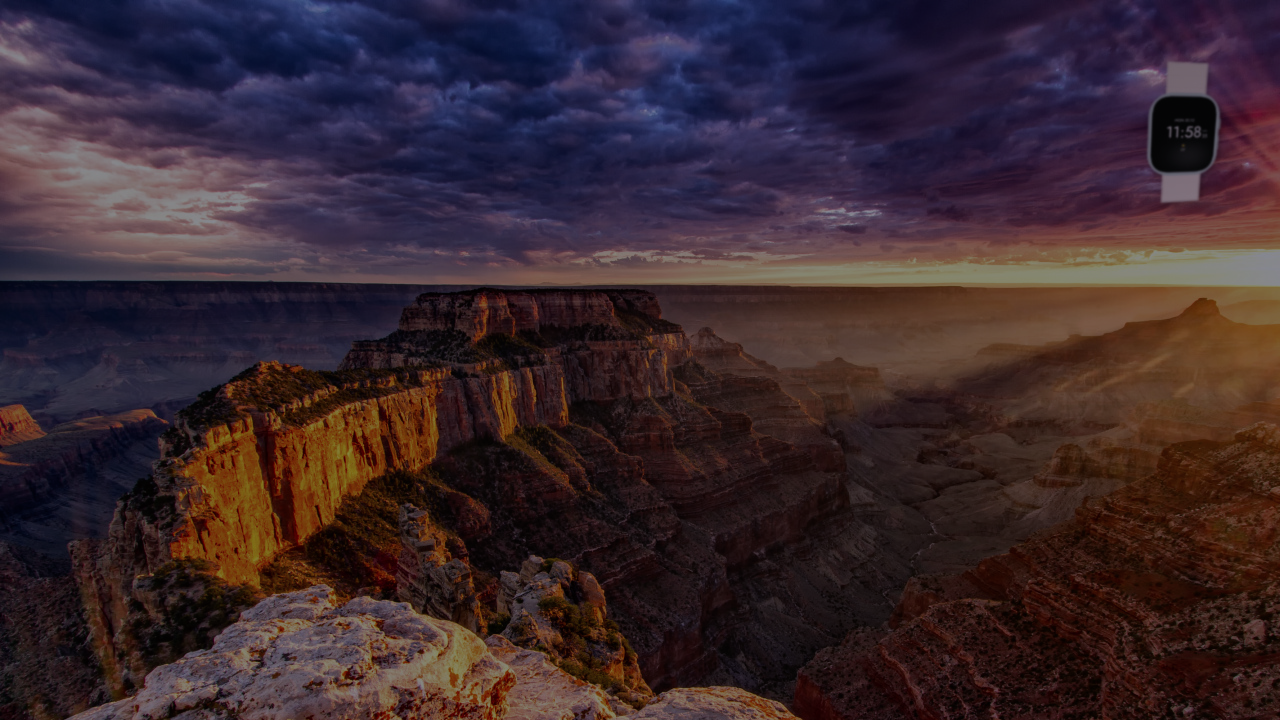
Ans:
h=11 m=58
